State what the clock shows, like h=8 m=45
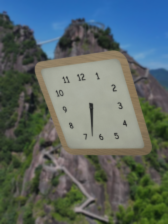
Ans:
h=6 m=33
